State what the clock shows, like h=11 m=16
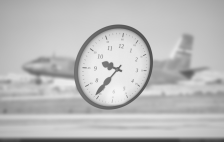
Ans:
h=9 m=36
